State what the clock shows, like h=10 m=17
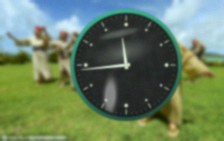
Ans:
h=11 m=44
